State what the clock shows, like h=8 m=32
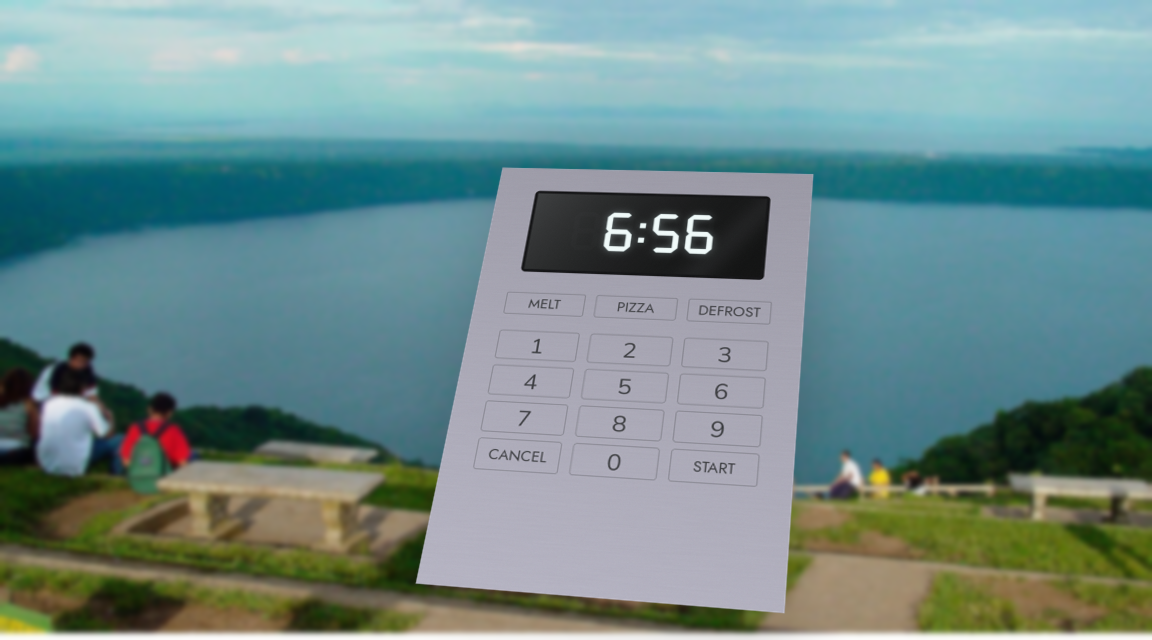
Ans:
h=6 m=56
